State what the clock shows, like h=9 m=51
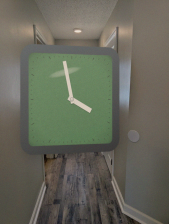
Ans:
h=3 m=58
